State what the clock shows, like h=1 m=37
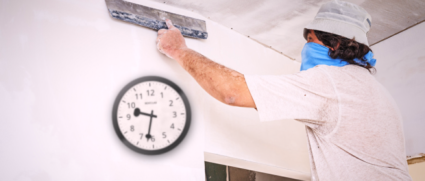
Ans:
h=9 m=32
